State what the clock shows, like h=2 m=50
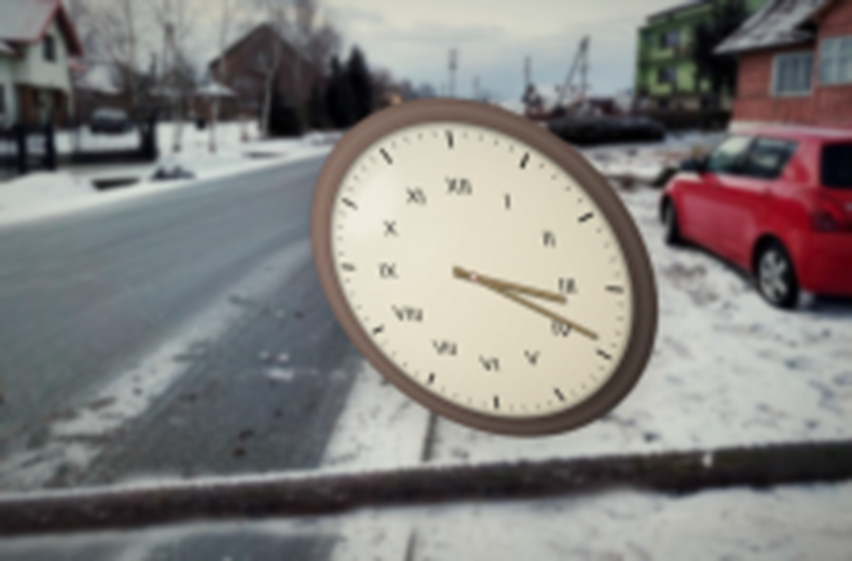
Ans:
h=3 m=19
